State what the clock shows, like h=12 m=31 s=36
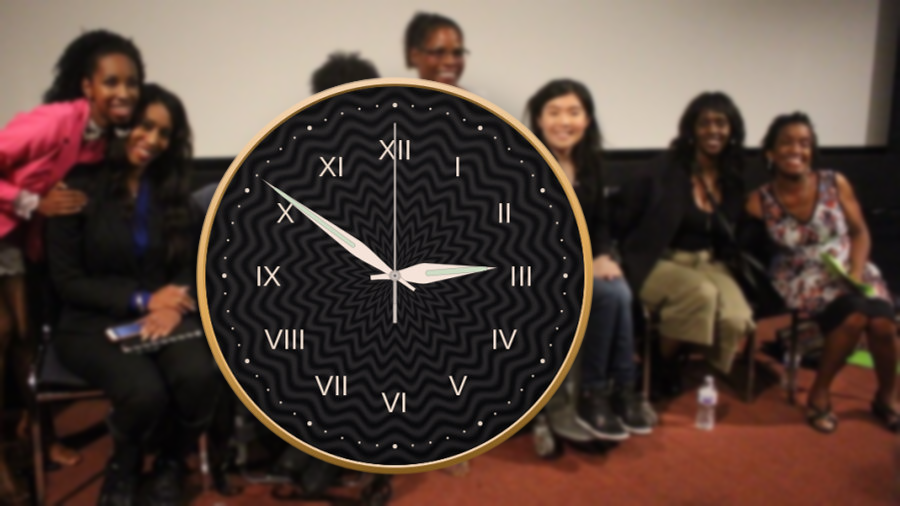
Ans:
h=2 m=51 s=0
